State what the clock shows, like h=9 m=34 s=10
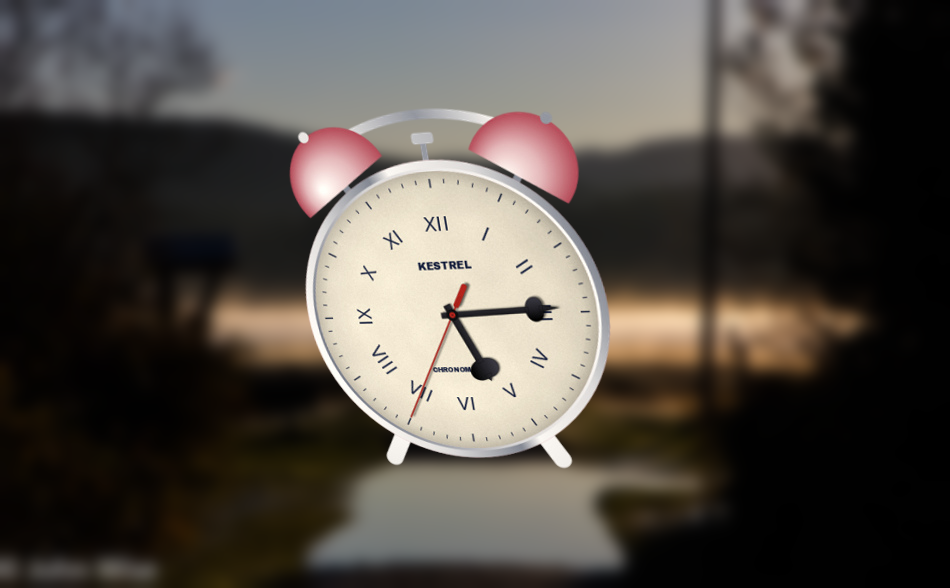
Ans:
h=5 m=14 s=35
